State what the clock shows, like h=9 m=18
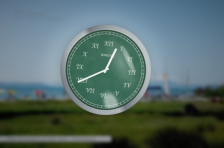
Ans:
h=12 m=40
